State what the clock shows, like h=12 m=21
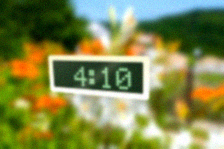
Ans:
h=4 m=10
